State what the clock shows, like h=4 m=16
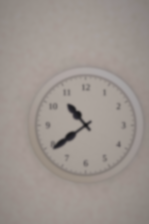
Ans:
h=10 m=39
